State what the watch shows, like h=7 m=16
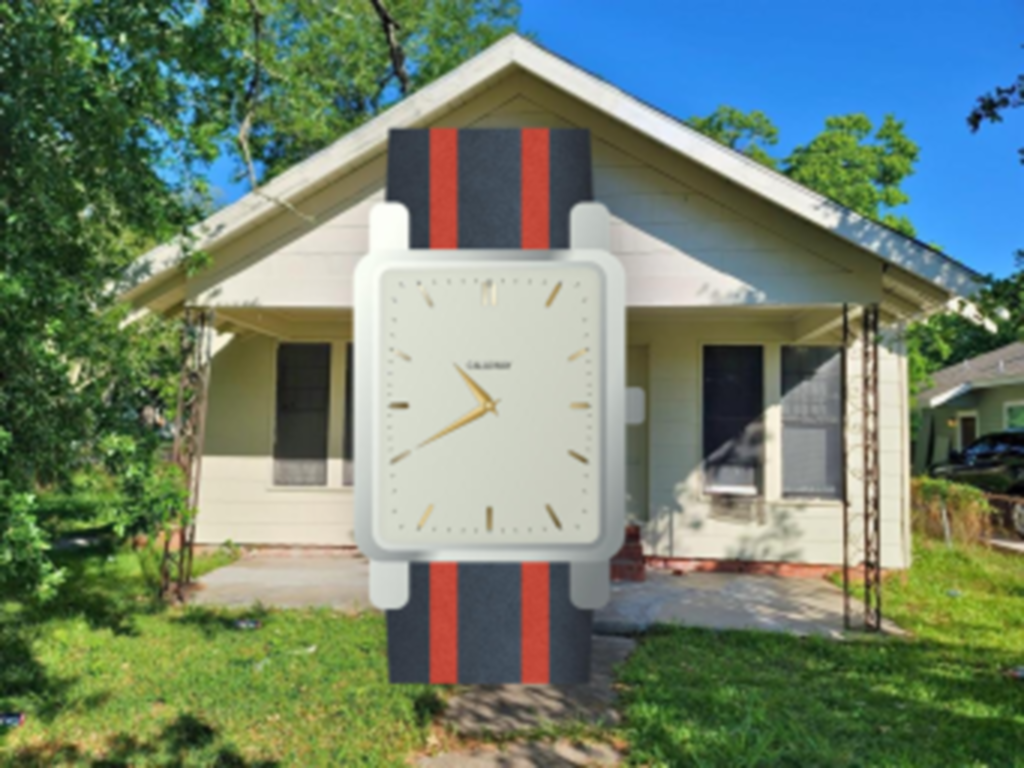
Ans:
h=10 m=40
